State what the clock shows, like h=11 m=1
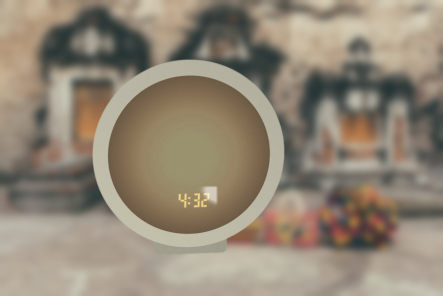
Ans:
h=4 m=32
